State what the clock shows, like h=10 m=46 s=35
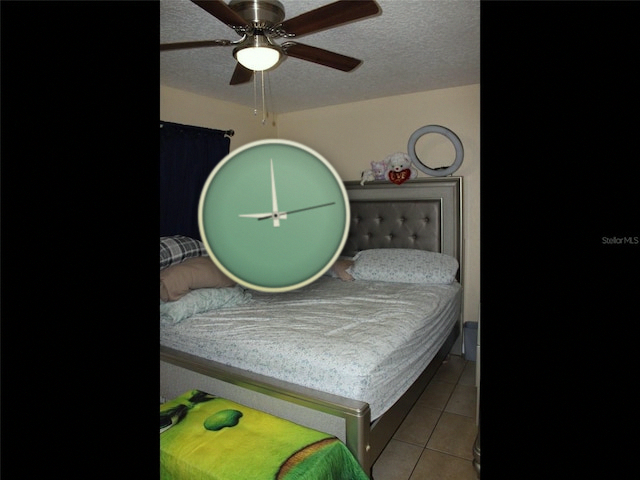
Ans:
h=8 m=59 s=13
